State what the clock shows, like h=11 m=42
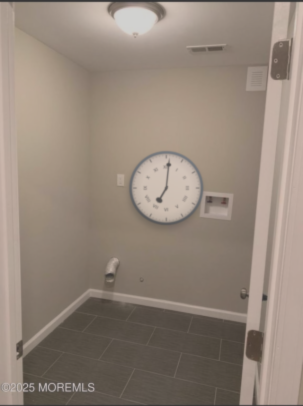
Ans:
h=7 m=1
